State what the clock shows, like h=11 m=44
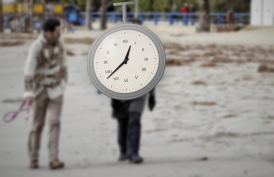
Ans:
h=12 m=38
